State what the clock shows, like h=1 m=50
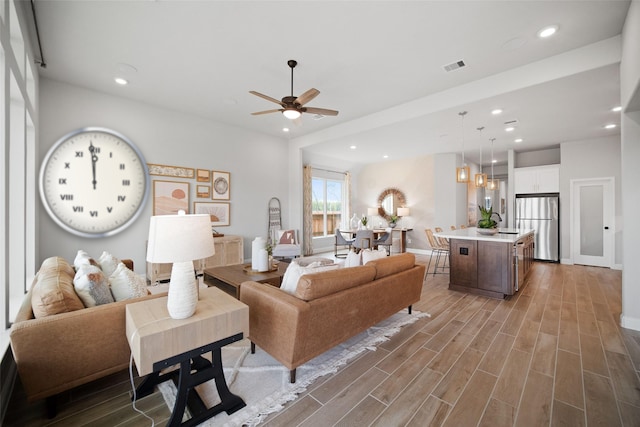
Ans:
h=11 m=59
